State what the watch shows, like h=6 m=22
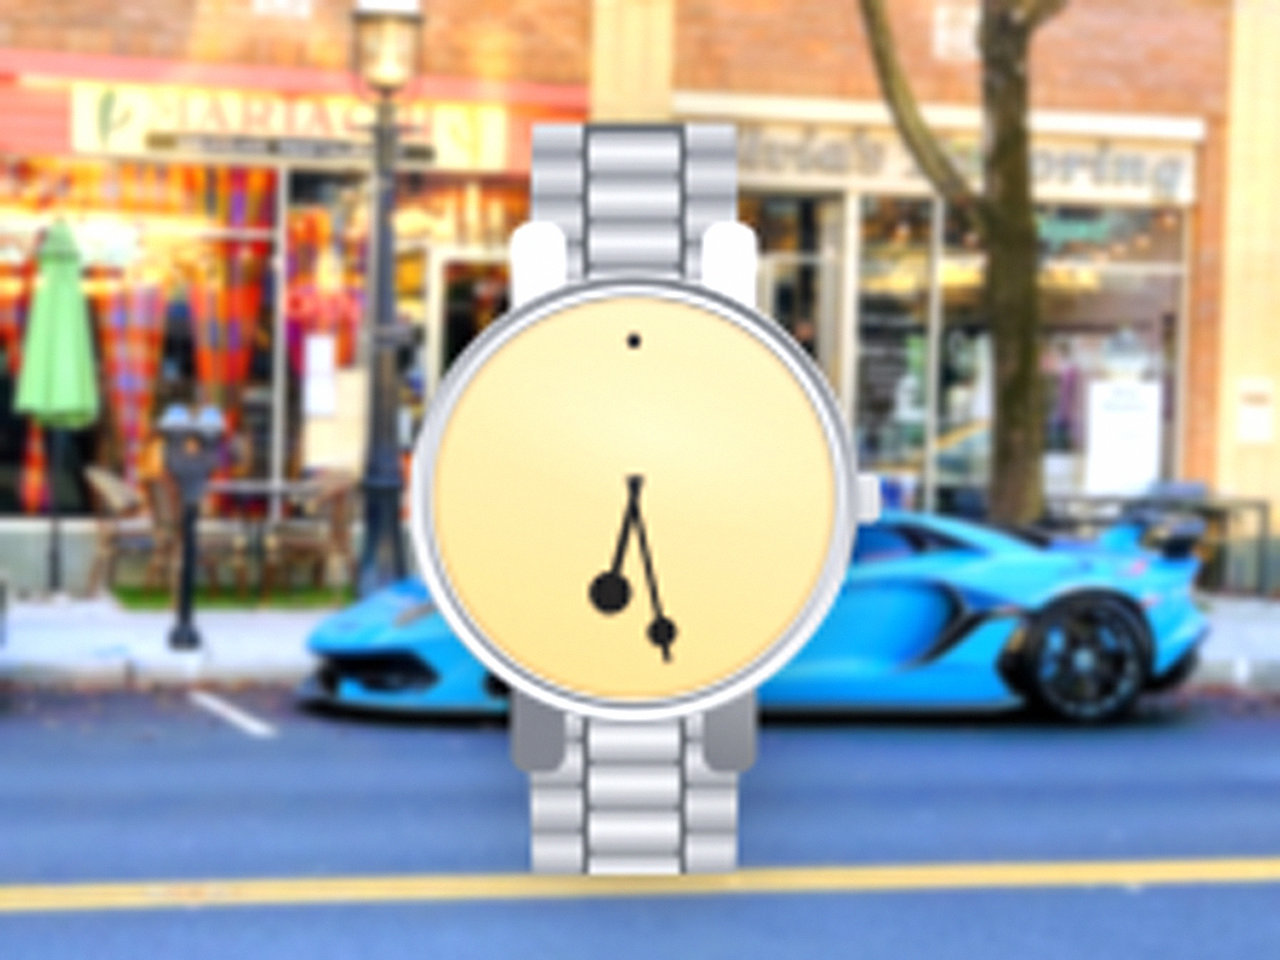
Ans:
h=6 m=28
